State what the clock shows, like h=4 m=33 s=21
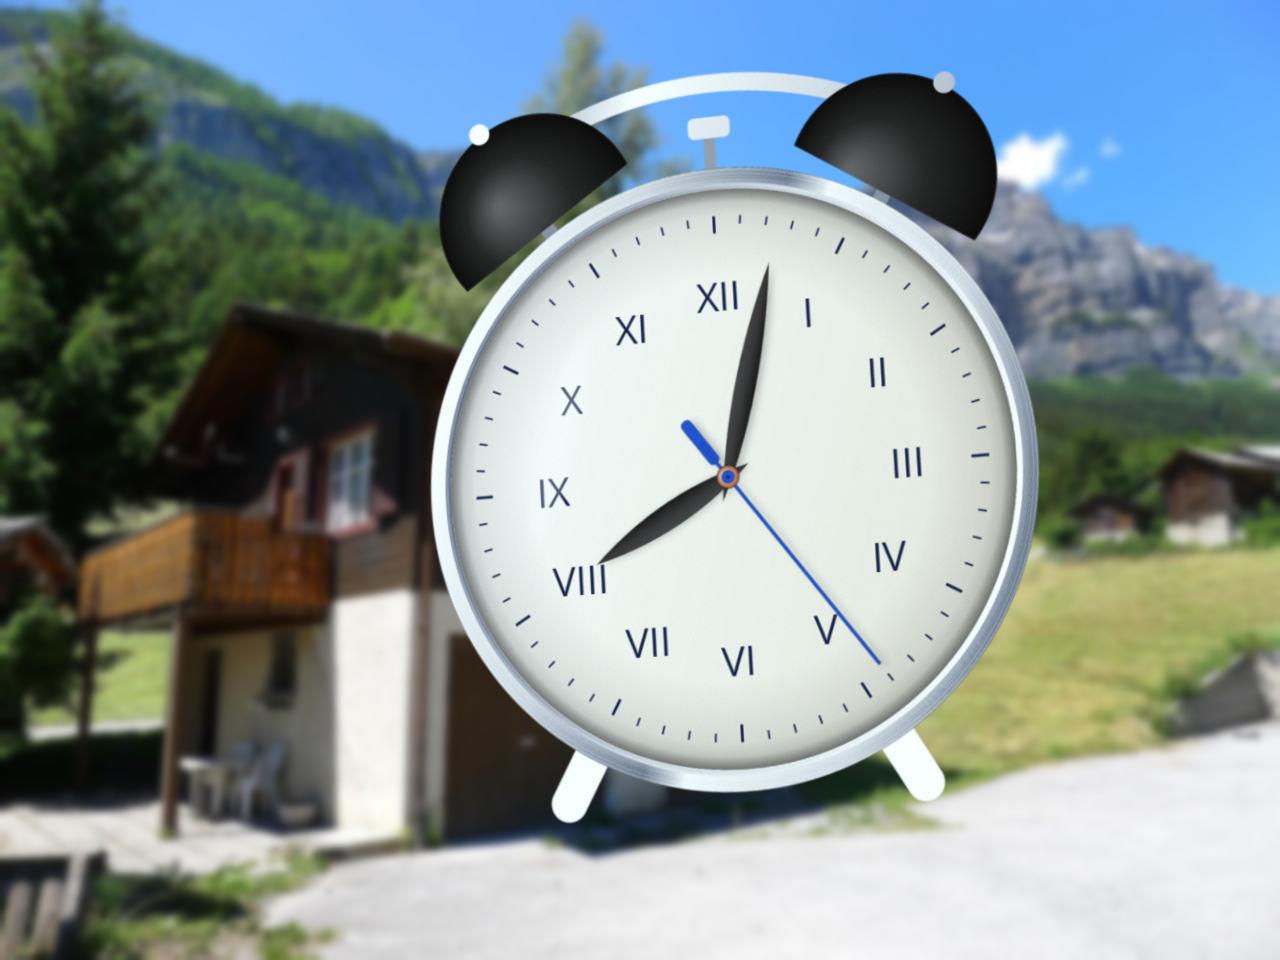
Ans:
h=8 m=2 s=24
